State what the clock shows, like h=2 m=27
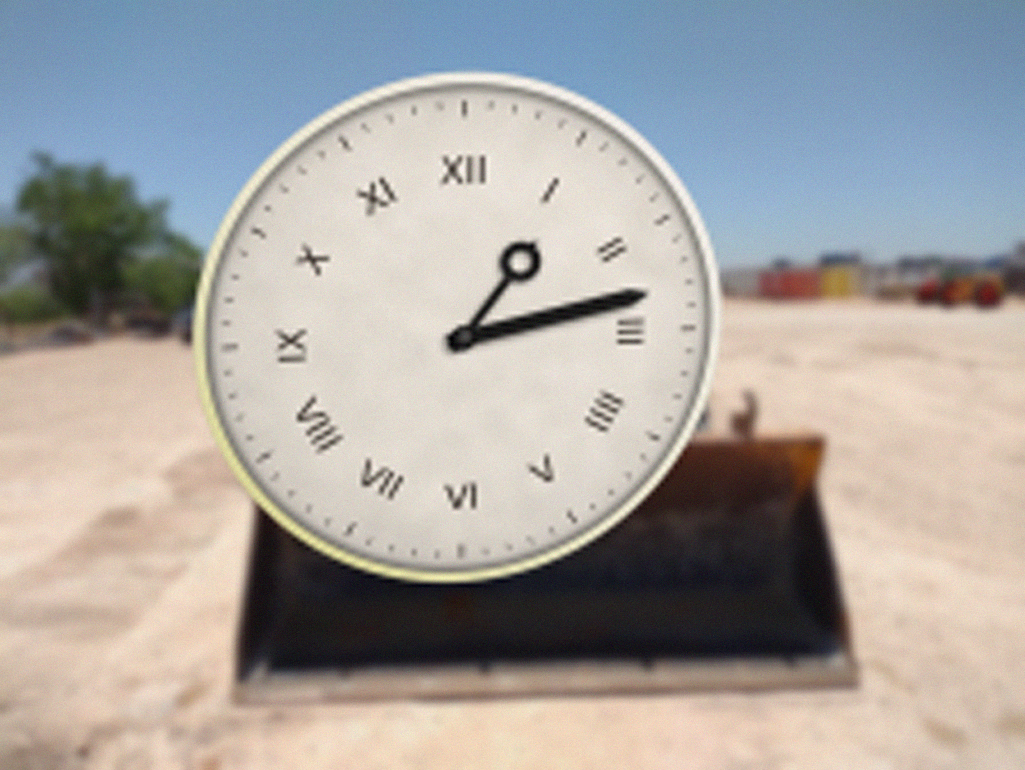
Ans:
h=1 m=13
